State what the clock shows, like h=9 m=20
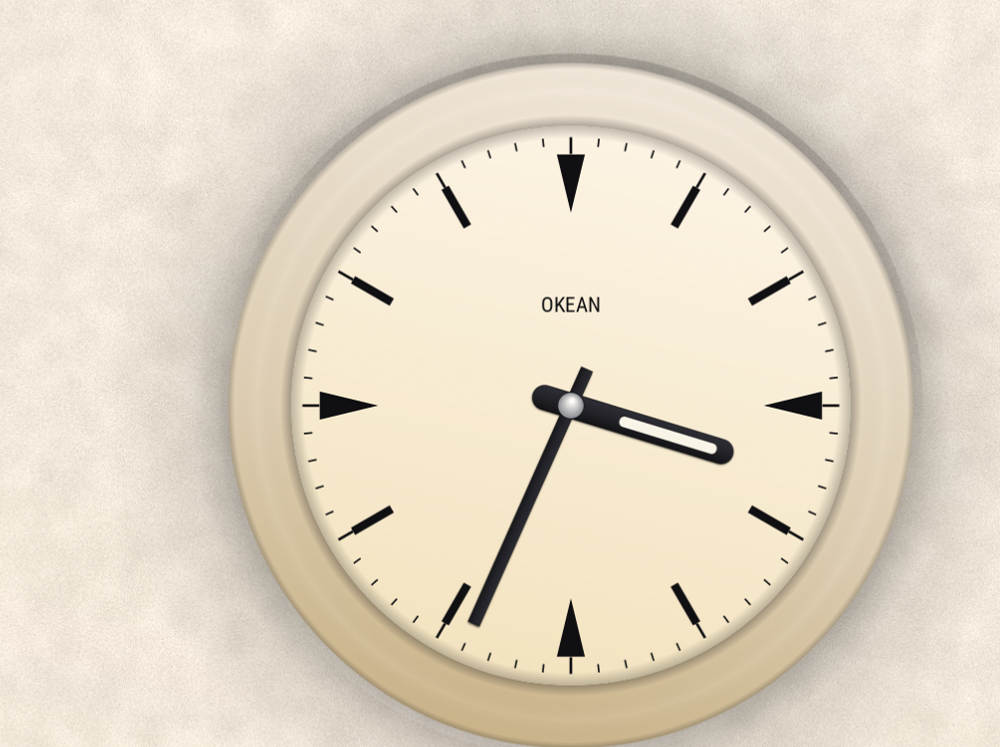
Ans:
h=3 m=34
